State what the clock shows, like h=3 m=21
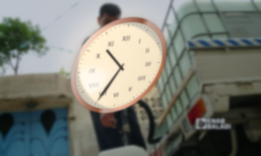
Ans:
h=10 m=35
